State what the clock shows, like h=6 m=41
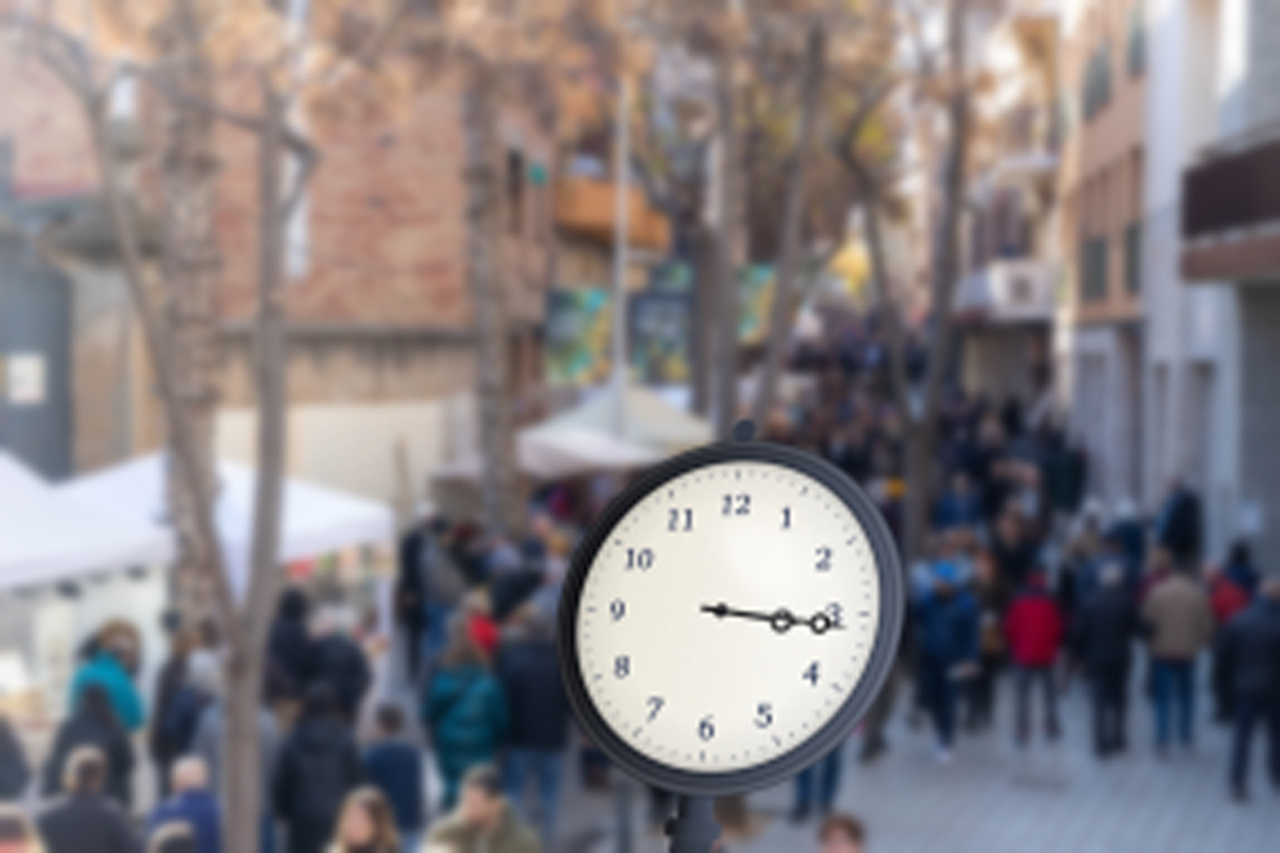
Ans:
h=3 m=16
